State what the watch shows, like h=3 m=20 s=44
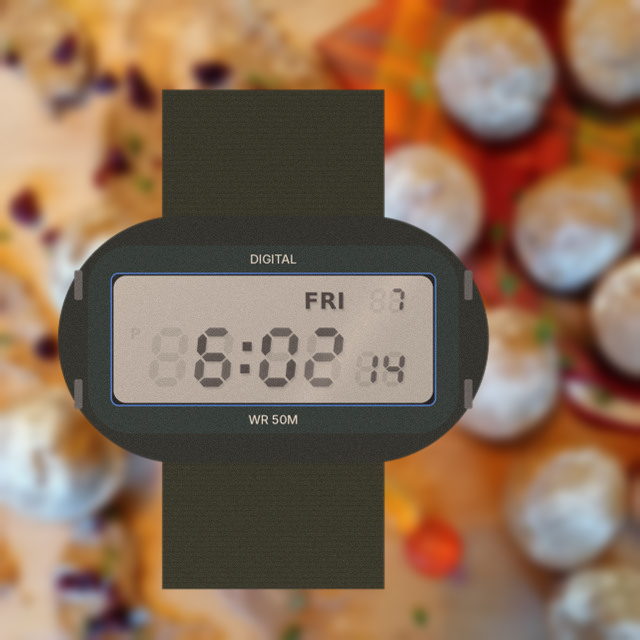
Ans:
h=6 m=2 s=14
